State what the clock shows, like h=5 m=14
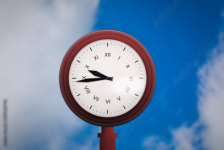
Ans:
h=9 m=44
